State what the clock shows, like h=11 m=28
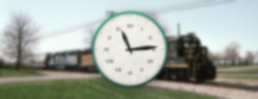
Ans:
h=11 m=14
